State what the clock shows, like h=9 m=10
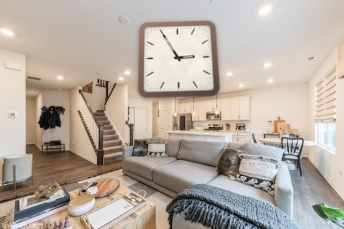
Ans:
h=2 m=55
